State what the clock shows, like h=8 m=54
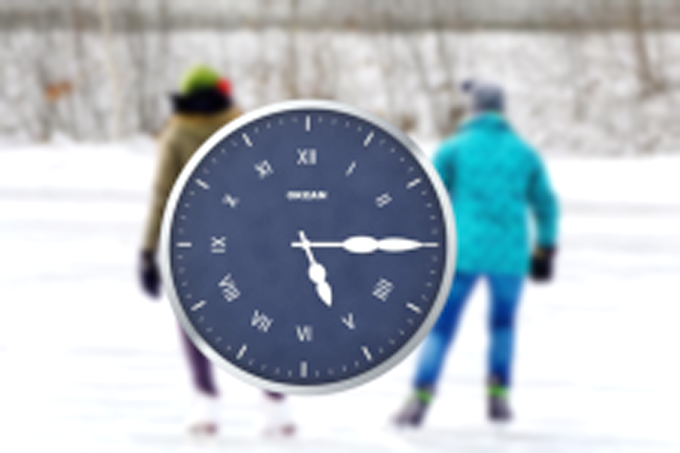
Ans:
h=5 m=15
